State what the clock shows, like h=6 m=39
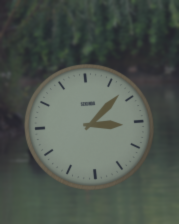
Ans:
h=3 m=8
